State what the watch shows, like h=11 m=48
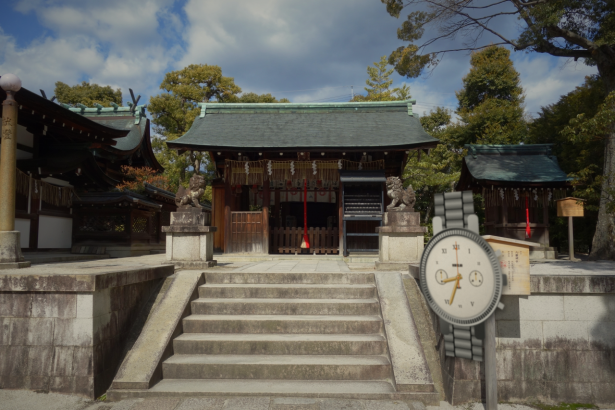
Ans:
h=8 m=34
